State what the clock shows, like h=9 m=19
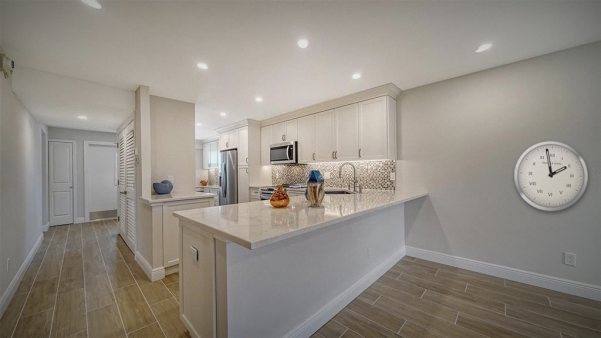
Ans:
h=1 m=58
